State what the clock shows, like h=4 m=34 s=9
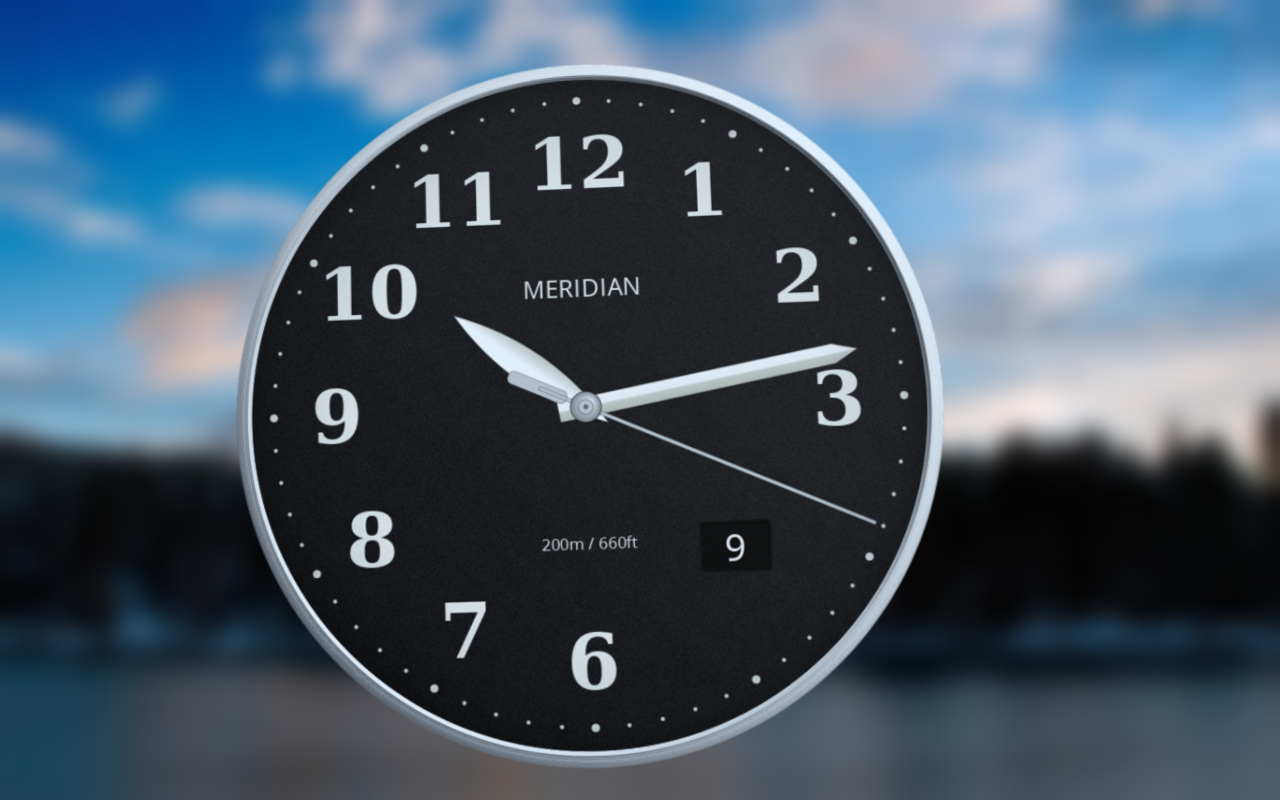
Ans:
h=10 m=13 s=19
